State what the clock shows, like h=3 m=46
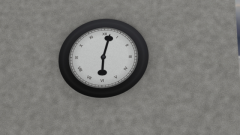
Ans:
h=6 m=2
